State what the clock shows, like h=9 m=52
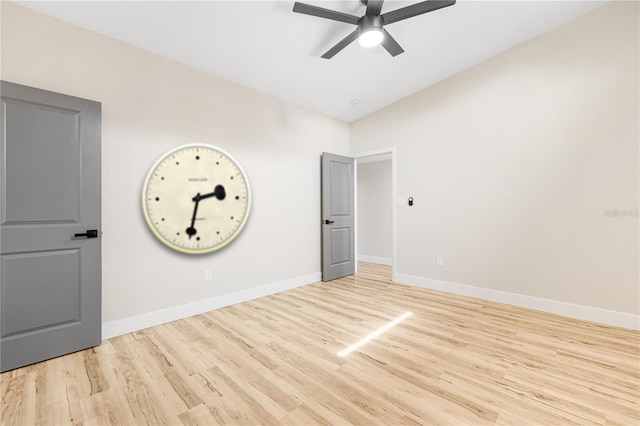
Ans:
h=2 m=32
